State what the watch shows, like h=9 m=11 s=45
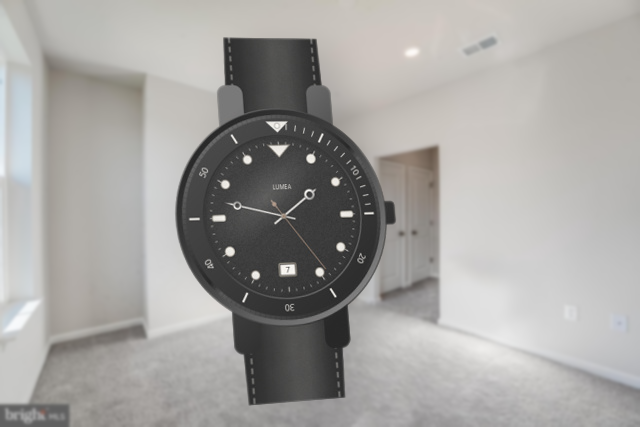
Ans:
h=1 m=47 s=24
